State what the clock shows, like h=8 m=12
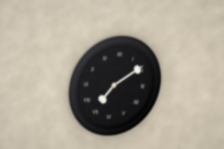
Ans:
h=7 m=9
